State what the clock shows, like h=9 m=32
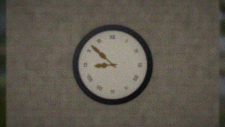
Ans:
h=8 m=52
